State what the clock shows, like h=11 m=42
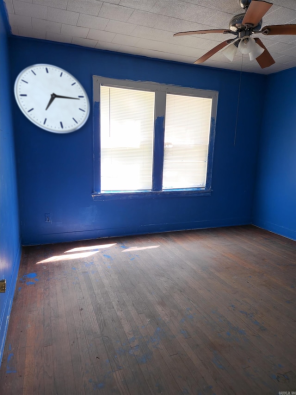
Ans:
h=7 m=16
